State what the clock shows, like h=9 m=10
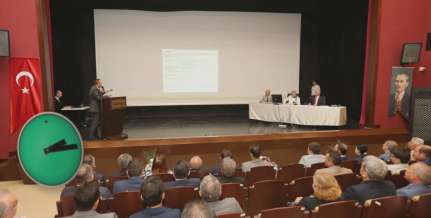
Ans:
h=2 m=14
